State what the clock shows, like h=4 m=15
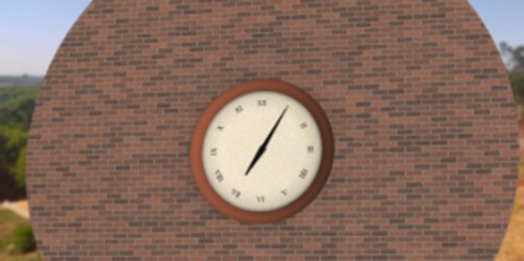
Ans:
h=7 m=5
